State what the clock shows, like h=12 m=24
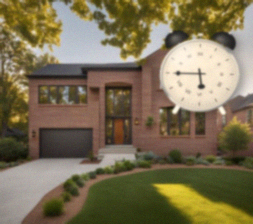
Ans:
h=5 m=45
